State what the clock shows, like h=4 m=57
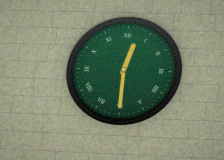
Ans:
h=12 m=30
